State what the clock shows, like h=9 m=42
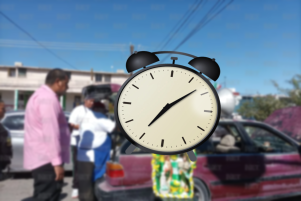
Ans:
h=7 m=8
